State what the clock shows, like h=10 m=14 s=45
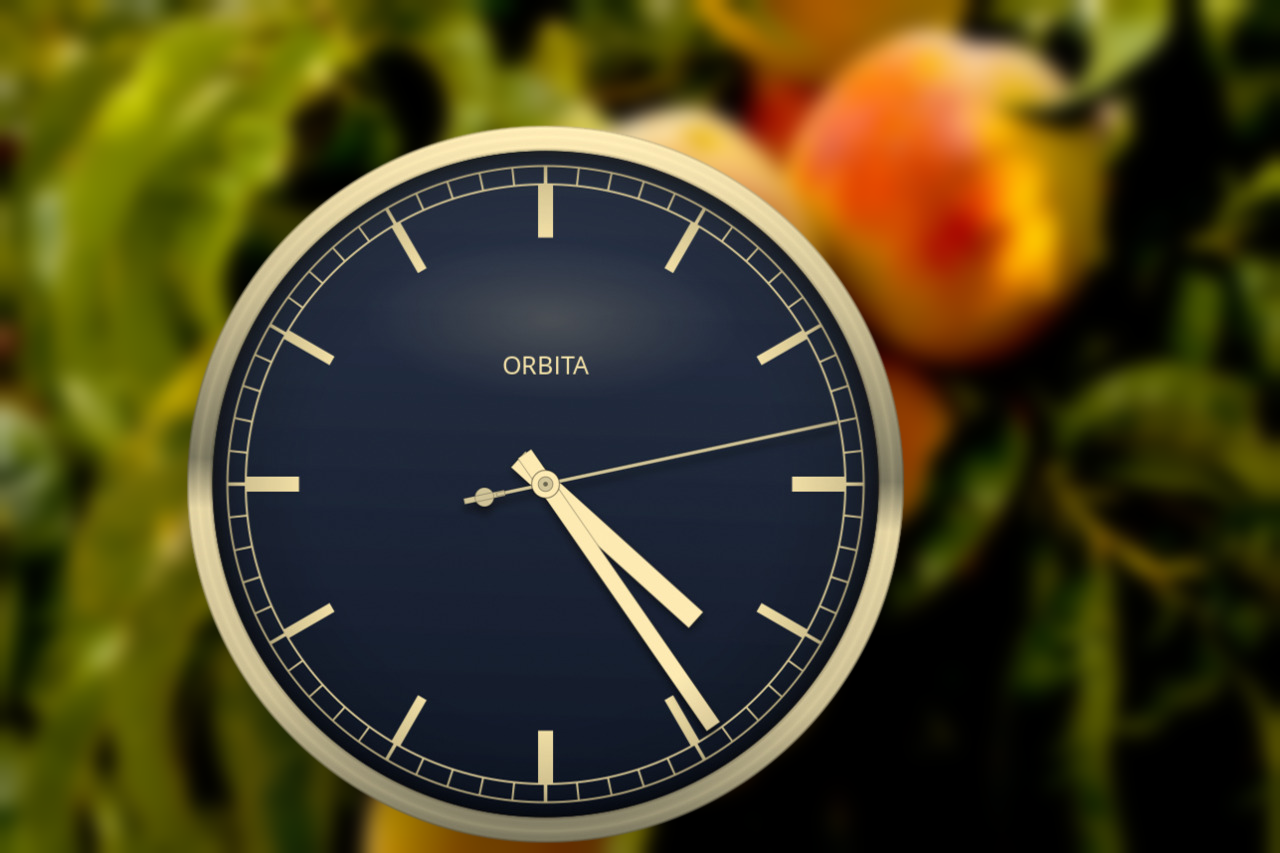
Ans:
h=4 m=24 s=13
